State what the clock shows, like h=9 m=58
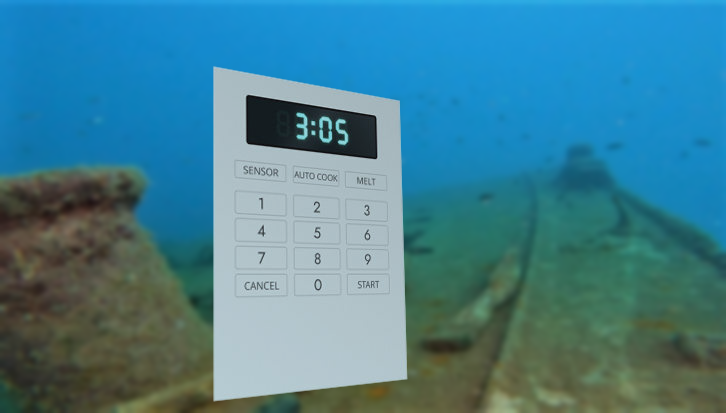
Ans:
h=3 m=5
